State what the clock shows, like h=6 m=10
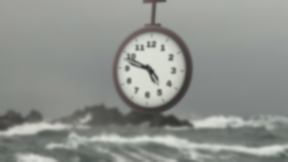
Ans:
h=4 m=48
